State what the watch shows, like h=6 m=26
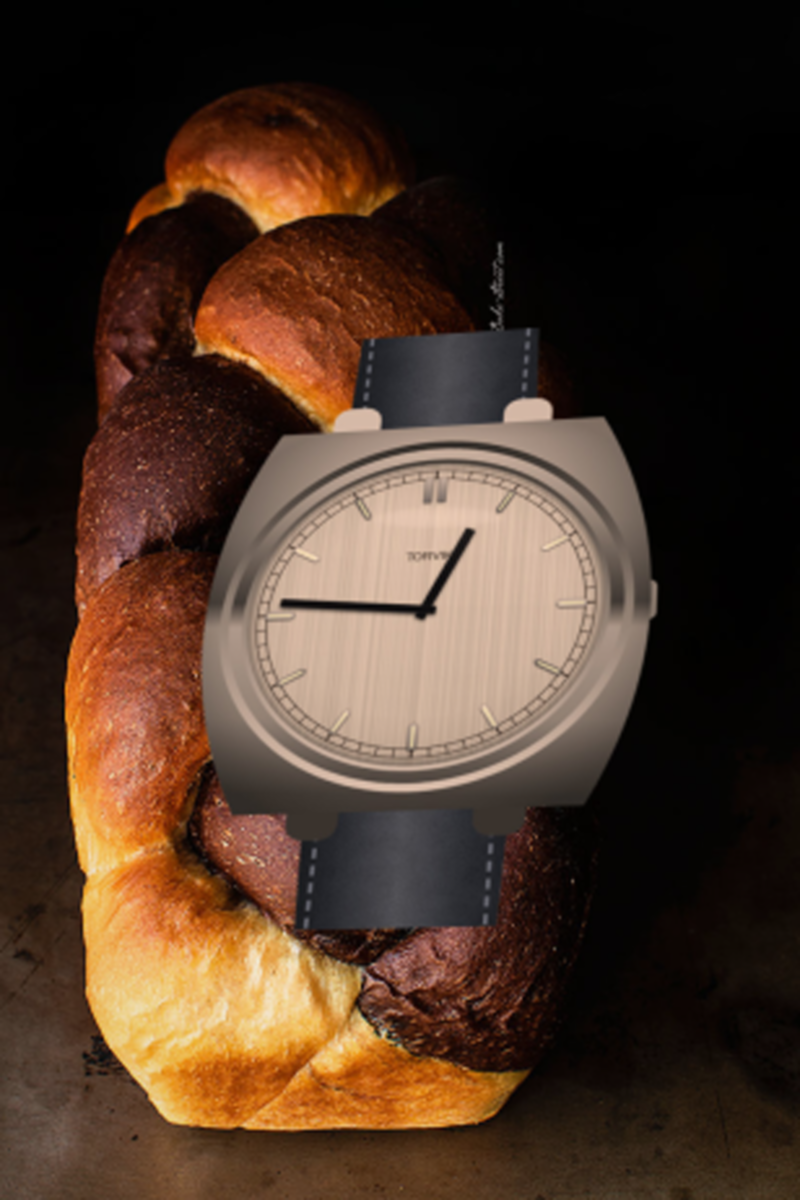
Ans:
h=12 m=46
